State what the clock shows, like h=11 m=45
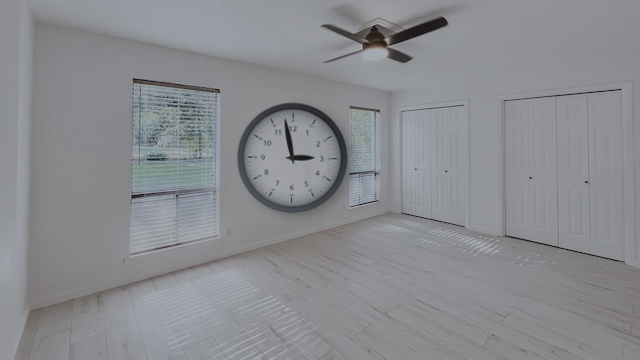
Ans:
h=2 m=58
